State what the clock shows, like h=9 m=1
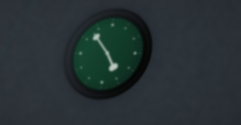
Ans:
h=4 m=53
